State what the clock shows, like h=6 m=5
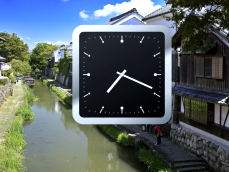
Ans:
h=7 m=19
